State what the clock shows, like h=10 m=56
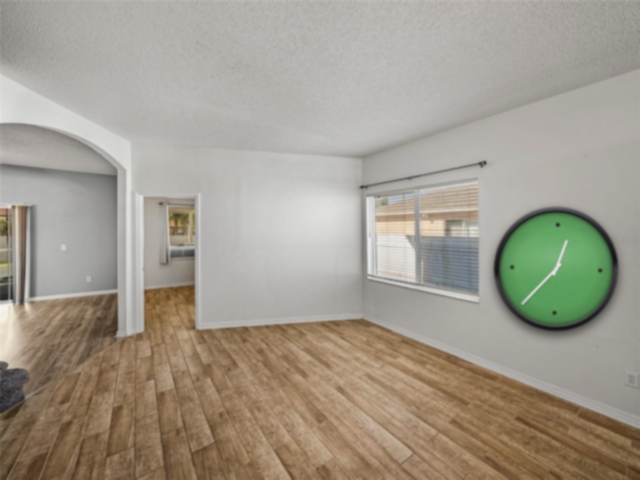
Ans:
h=12 m=37
